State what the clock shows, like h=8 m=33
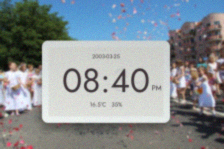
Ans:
h=8 m=40
